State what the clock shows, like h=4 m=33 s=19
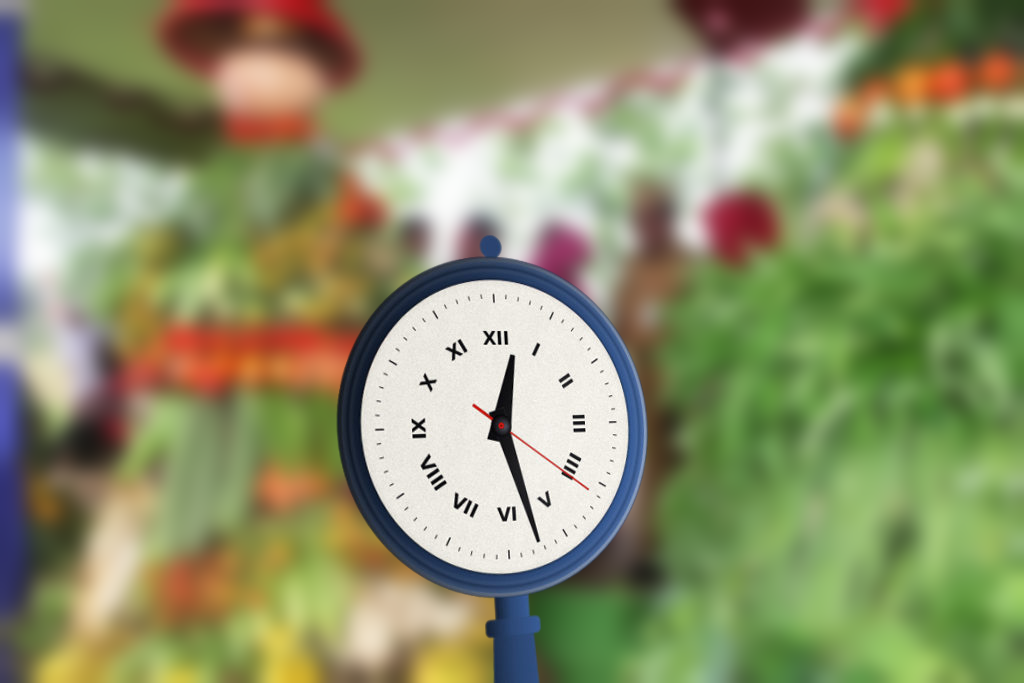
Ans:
h=12 m=27 s=21
